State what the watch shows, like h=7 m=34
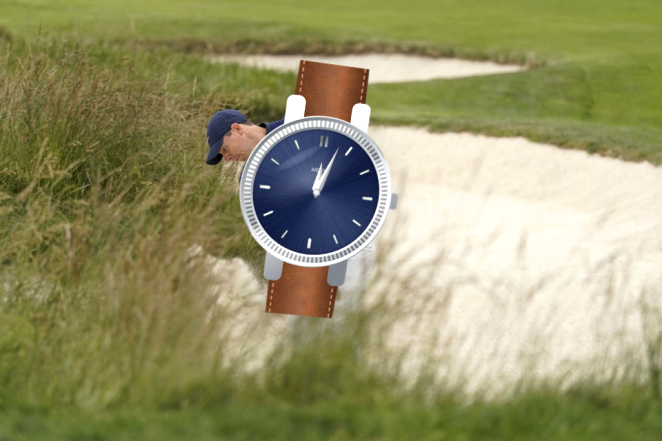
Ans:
h=12 m=3
